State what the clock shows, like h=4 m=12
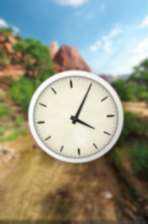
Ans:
h=4 m=5
